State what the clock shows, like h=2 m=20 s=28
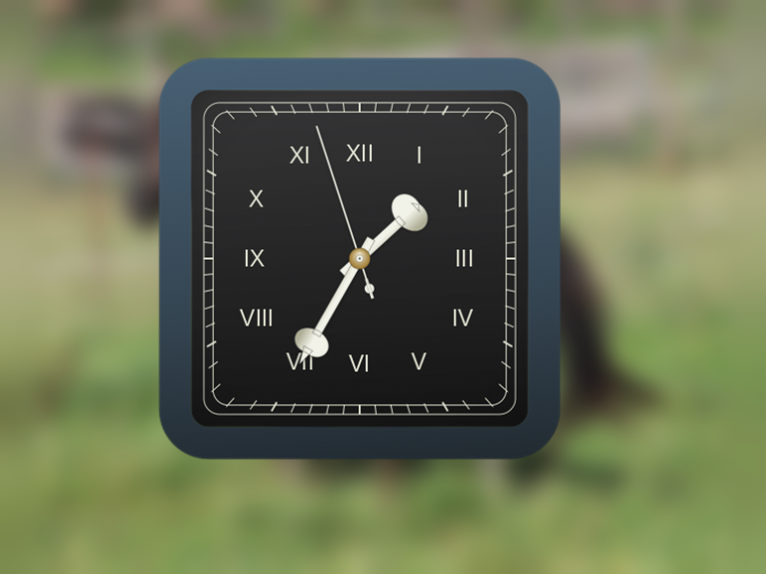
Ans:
h=1 m=34 s=57
